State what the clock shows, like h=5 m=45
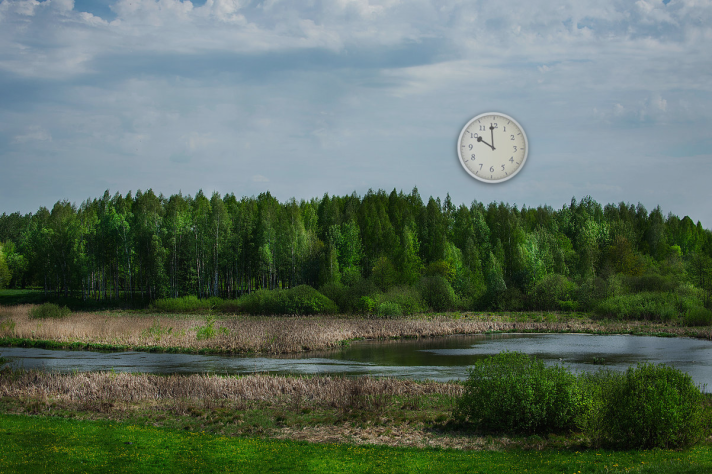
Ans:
h=9 m=59
